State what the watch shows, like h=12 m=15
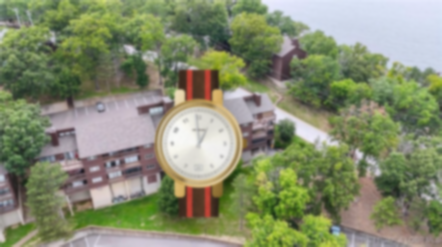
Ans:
h=12 m=59
